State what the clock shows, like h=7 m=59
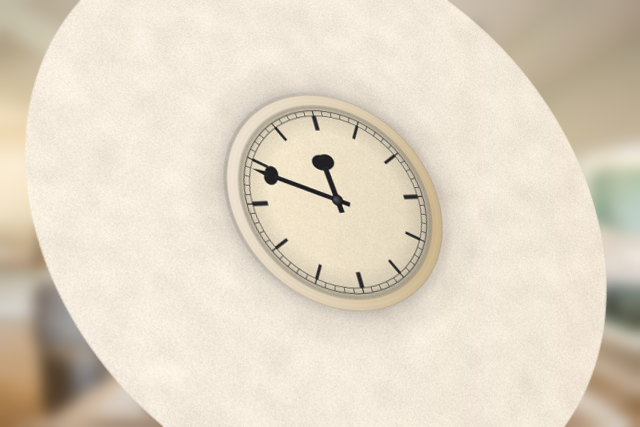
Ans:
h=11 m=49
